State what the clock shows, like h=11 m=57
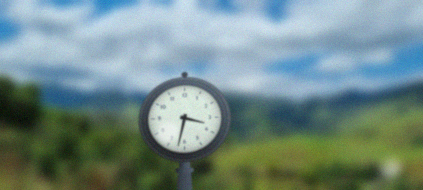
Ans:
h=3 m=32
